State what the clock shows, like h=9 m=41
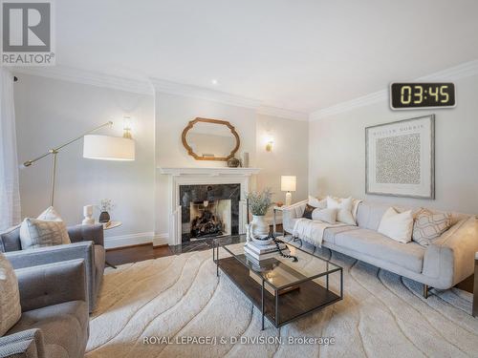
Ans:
h=3 m=45
